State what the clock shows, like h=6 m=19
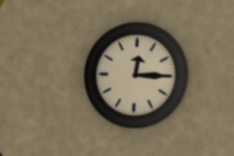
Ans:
h=12 m=15
